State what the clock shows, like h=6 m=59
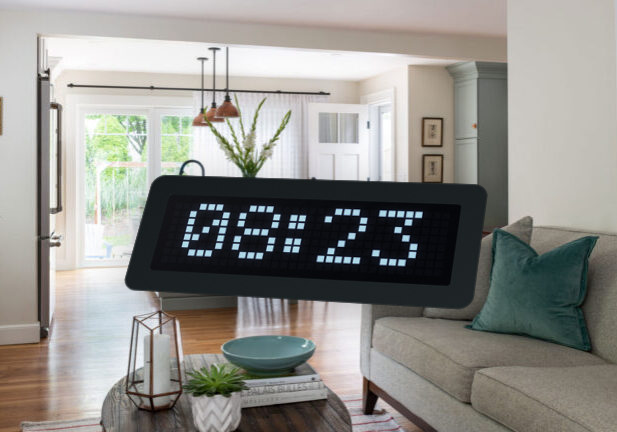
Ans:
h=8 m=23
